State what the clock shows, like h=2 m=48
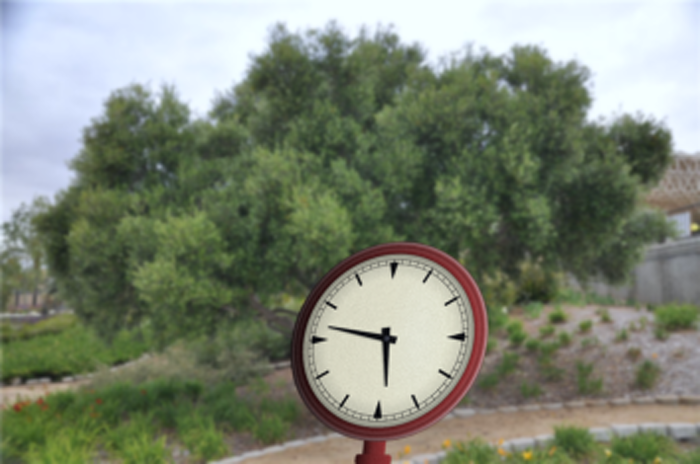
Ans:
h=5 m=47
